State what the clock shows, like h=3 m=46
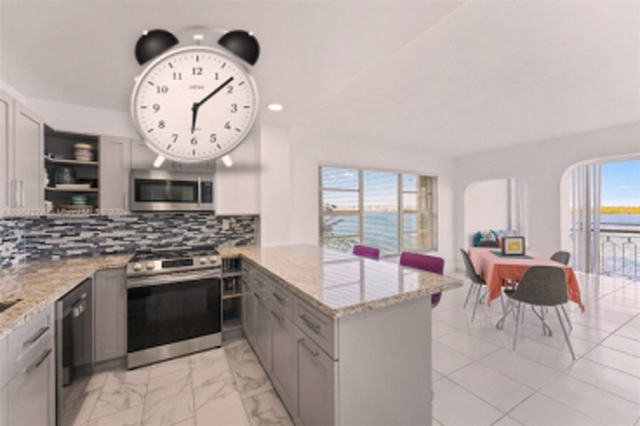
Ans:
h=6 m=8
